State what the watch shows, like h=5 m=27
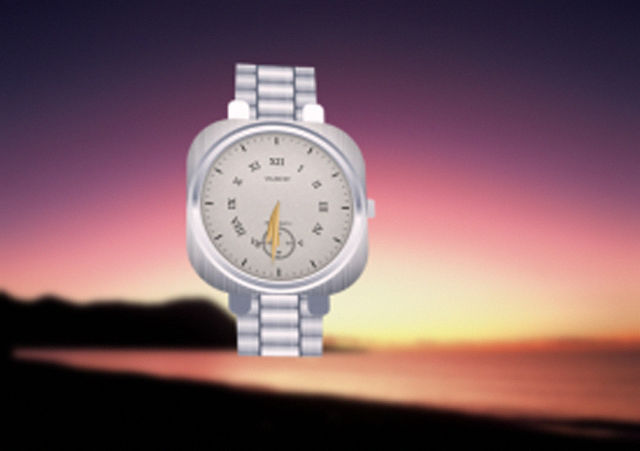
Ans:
h=6 m=31
